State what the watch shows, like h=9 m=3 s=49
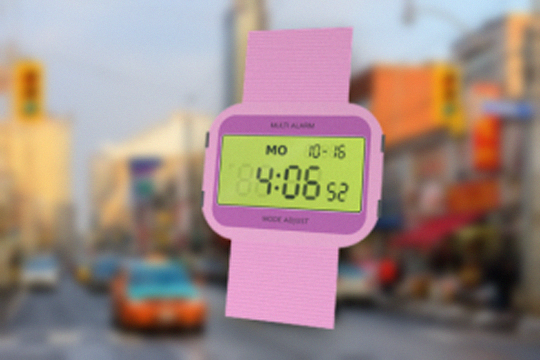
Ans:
h=4 m=6 s=52
